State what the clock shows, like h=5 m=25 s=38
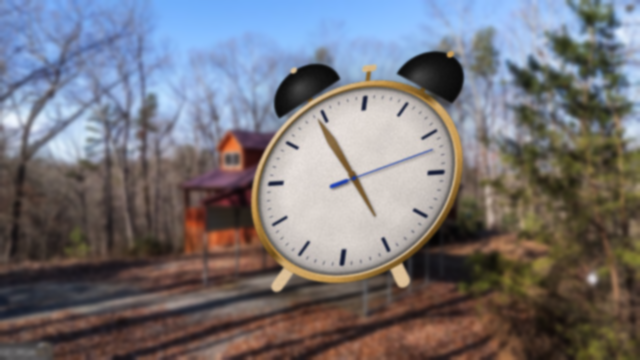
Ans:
h=4 m=54 s=12
